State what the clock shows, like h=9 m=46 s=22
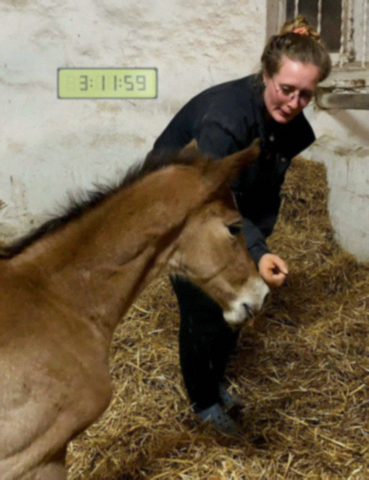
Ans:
h=3 m=11 s=59
